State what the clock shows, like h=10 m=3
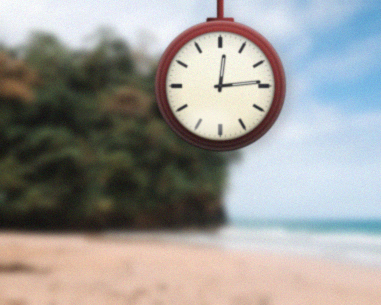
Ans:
h=12 m=14
